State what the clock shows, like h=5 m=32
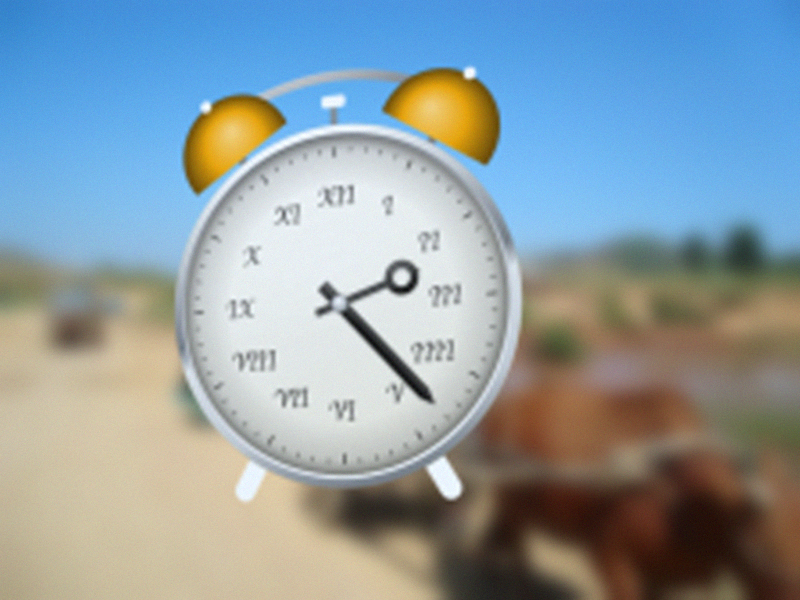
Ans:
h=2 m=23
